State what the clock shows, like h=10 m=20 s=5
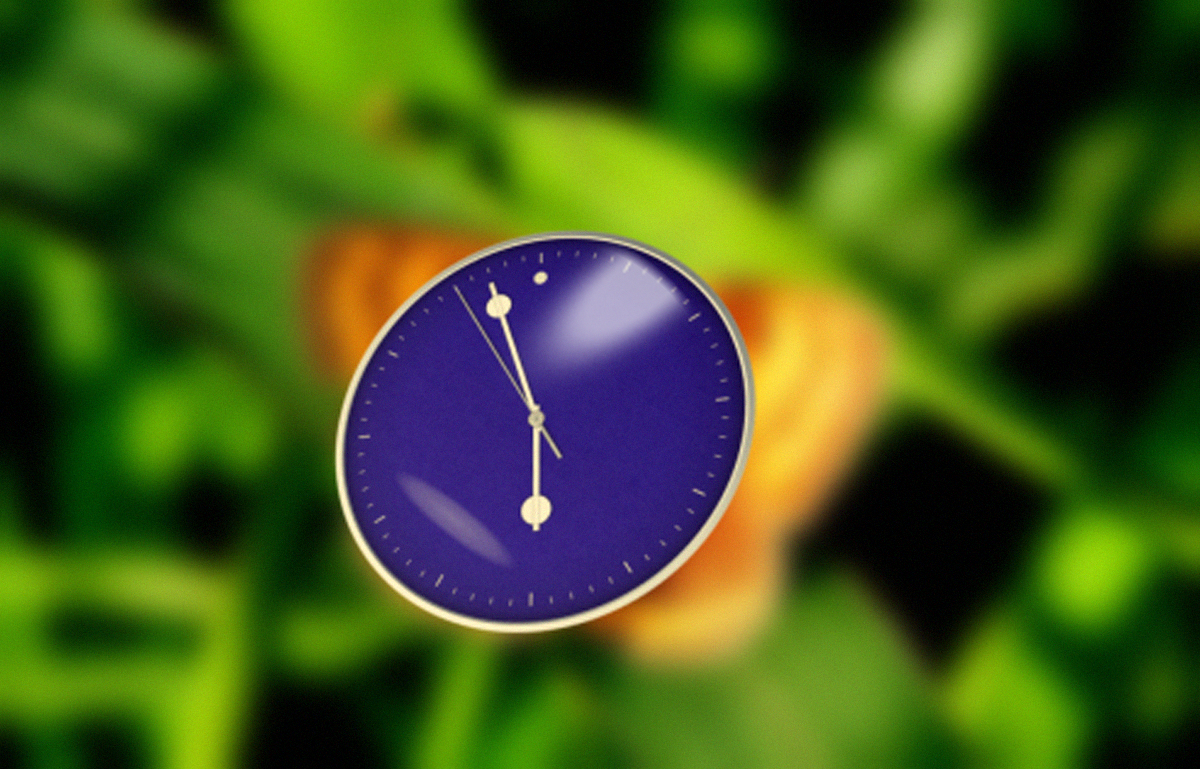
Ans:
h=5 m=56 s=55
